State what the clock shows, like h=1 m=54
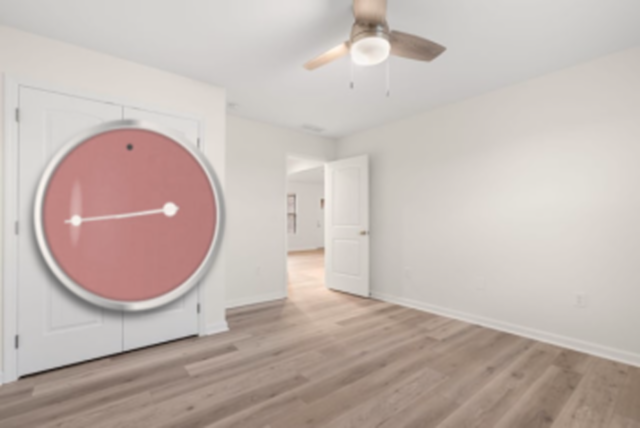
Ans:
h=2 m=44
